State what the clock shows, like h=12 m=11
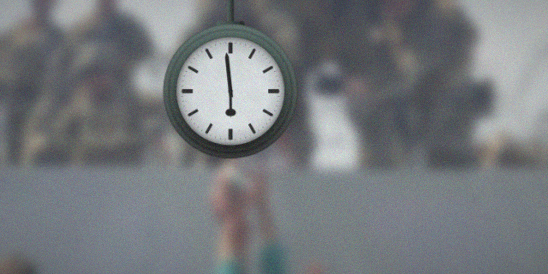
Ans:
h=5 m=59
